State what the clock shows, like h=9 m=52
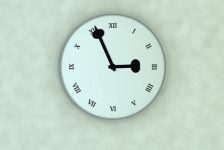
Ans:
h=2 m=56
